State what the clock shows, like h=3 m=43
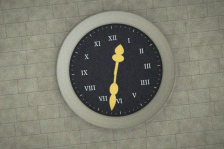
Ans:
h=12 m=32
